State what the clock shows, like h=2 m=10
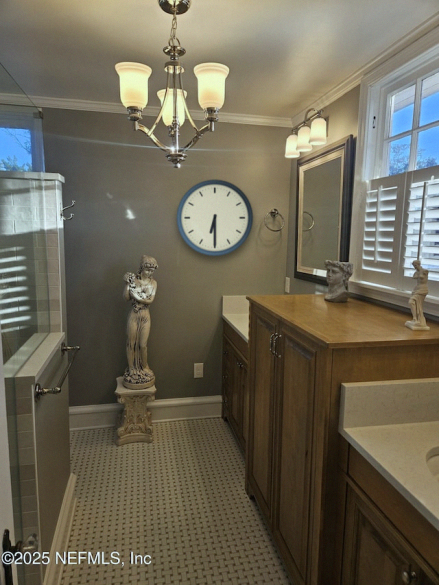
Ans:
h=6 m=30
